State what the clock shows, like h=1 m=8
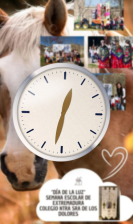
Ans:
h=12 m=32
